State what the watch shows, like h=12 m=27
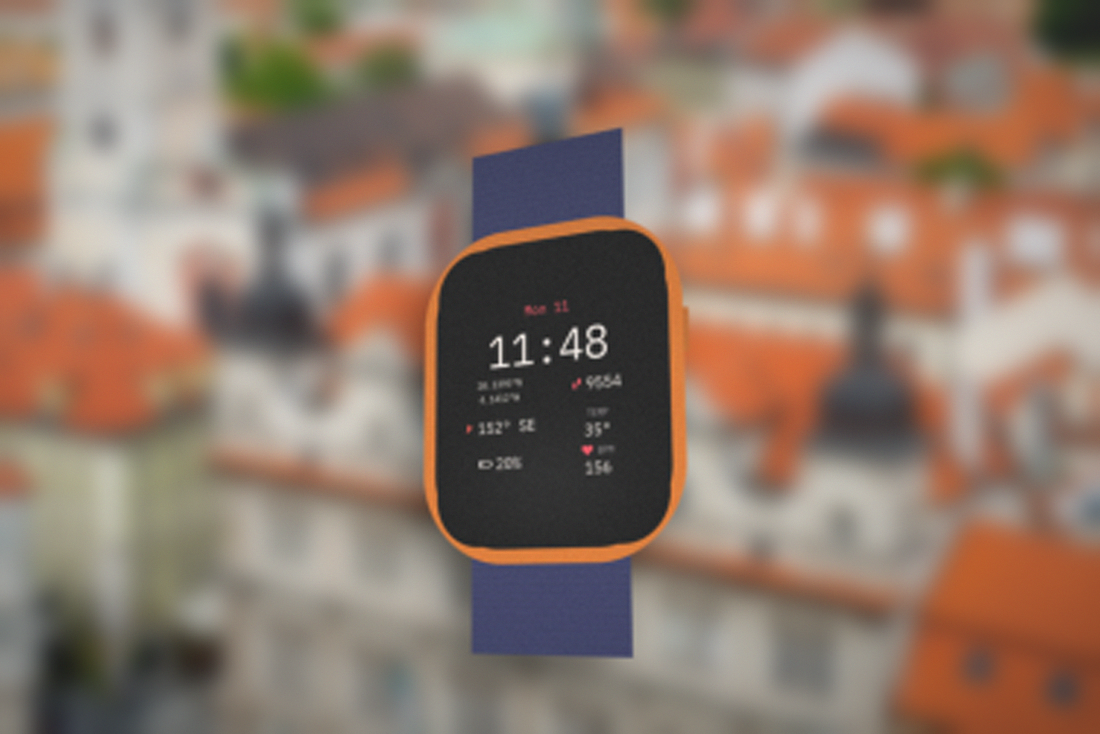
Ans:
h=11 m=48
